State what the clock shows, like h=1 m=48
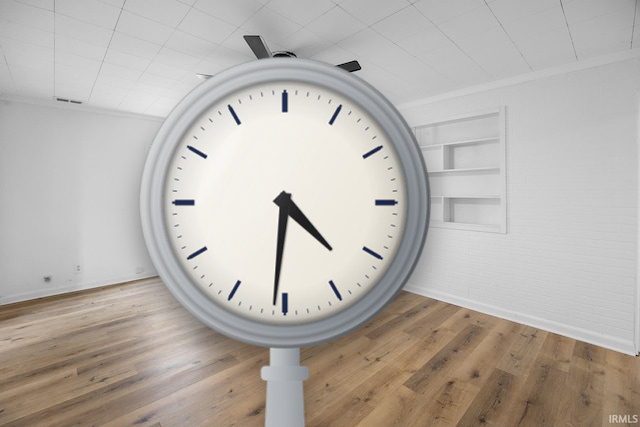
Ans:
h=4 m=31
